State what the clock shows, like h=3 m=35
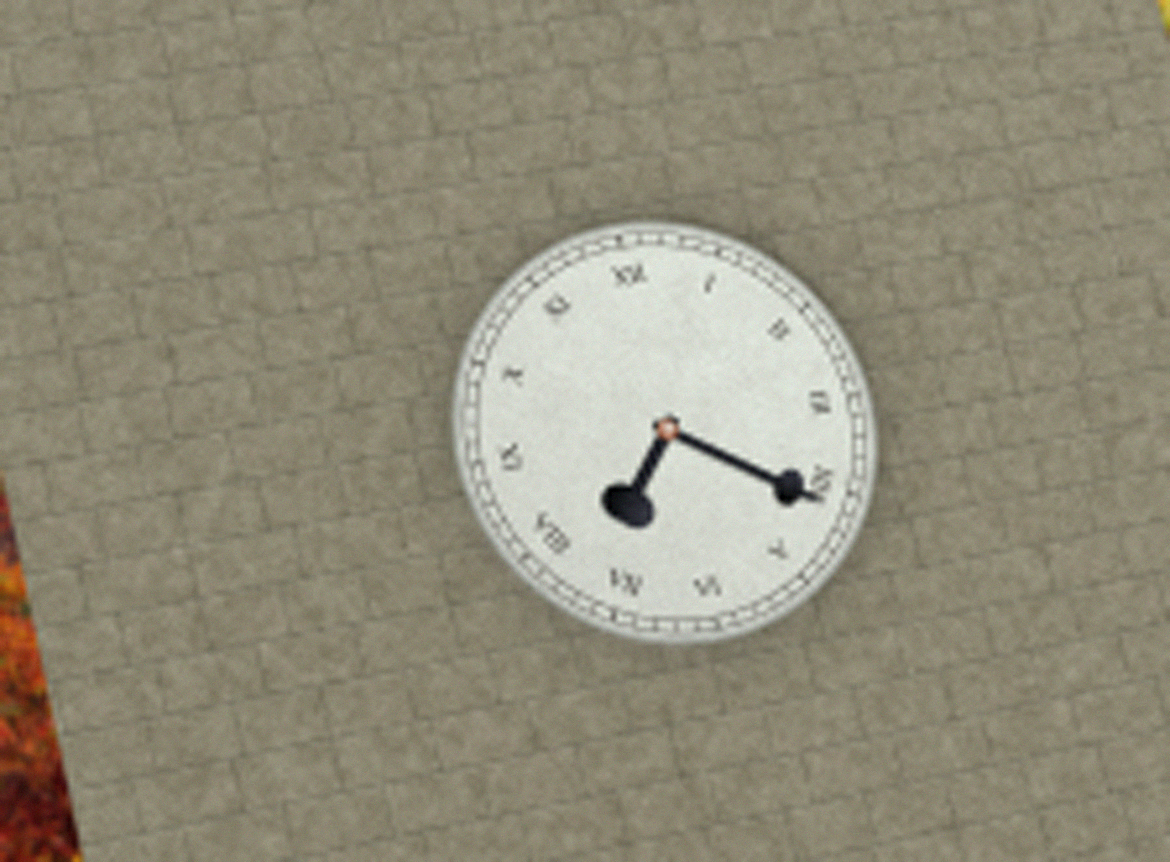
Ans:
h=7 m=21
